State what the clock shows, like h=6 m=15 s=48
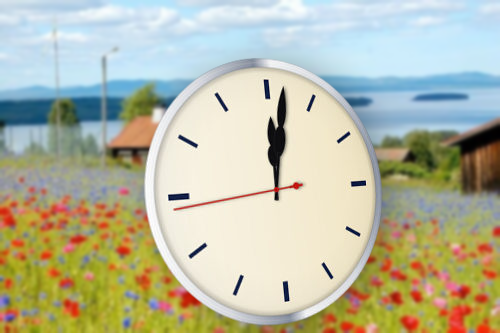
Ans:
h=12 m=1 s=44
